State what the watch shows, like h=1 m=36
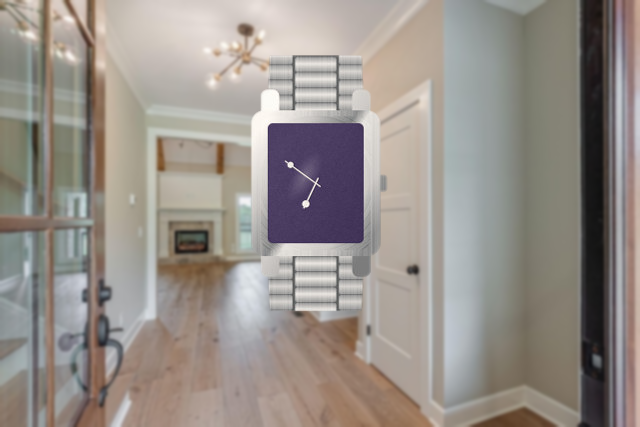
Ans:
h=6 m=51
